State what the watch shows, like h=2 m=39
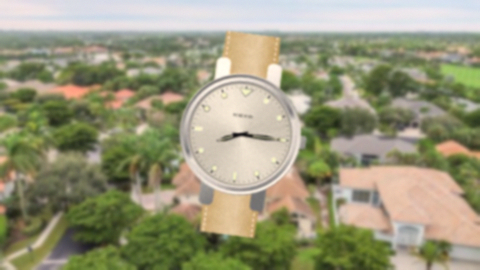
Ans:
h=8 m=15
